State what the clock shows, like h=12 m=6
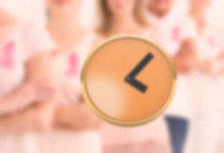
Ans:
h=4 m=7
